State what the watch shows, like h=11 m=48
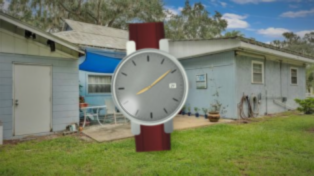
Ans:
h=8 m=9
